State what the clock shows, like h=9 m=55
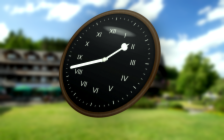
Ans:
h=1 m=42
